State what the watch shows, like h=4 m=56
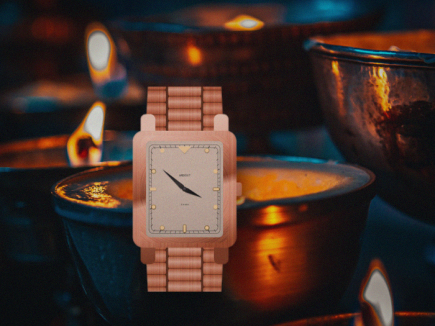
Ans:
h=3 m=52
